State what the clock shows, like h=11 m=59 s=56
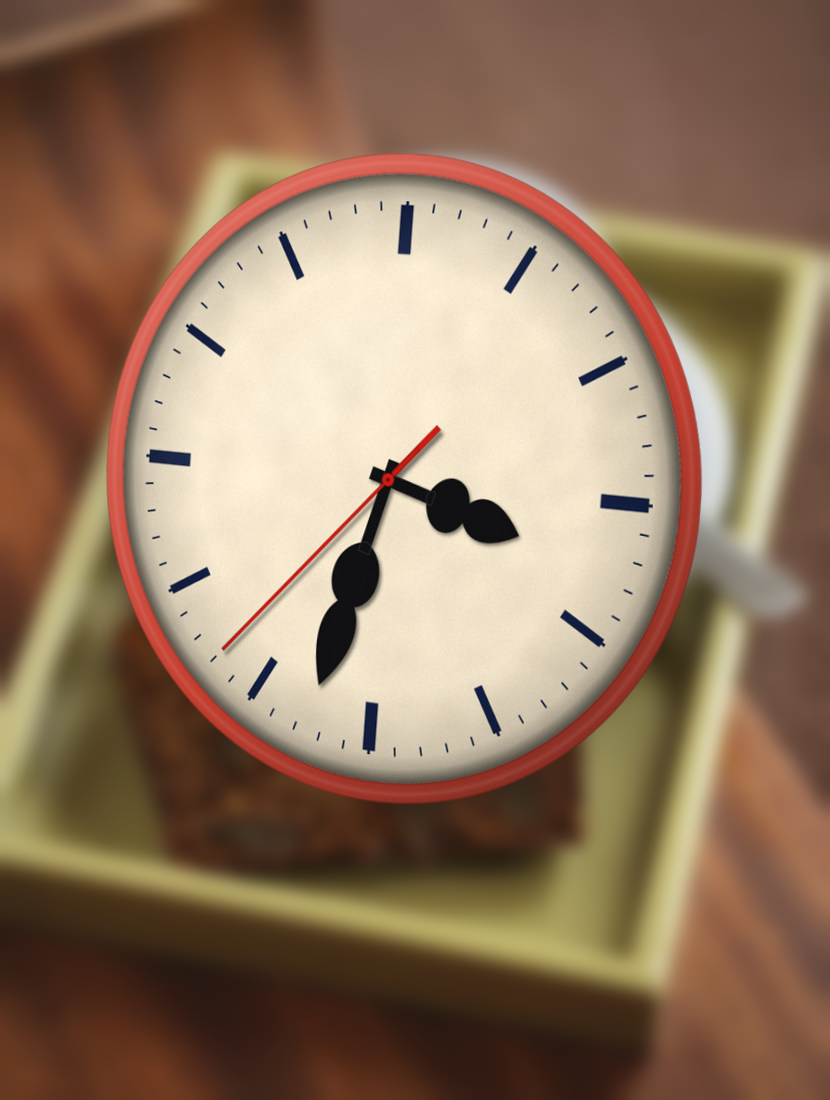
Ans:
h=3 m=32 s=37
